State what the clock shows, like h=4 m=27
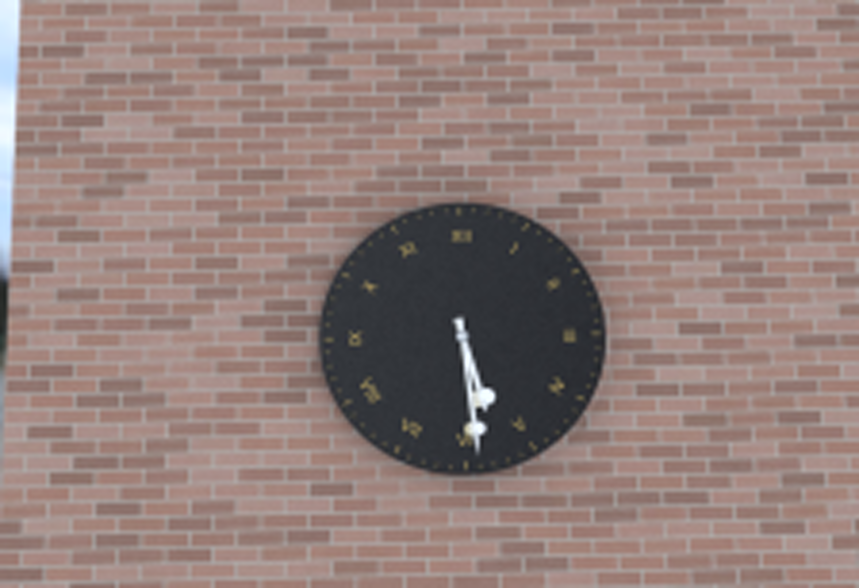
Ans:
h=5 m=29
